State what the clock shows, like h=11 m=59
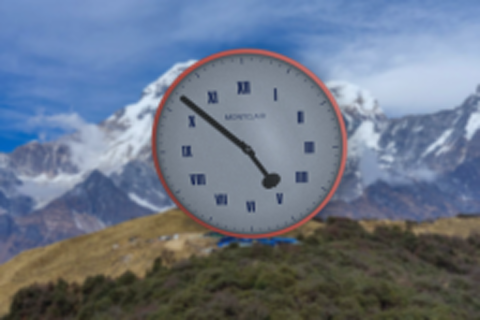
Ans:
h=4 m=52
